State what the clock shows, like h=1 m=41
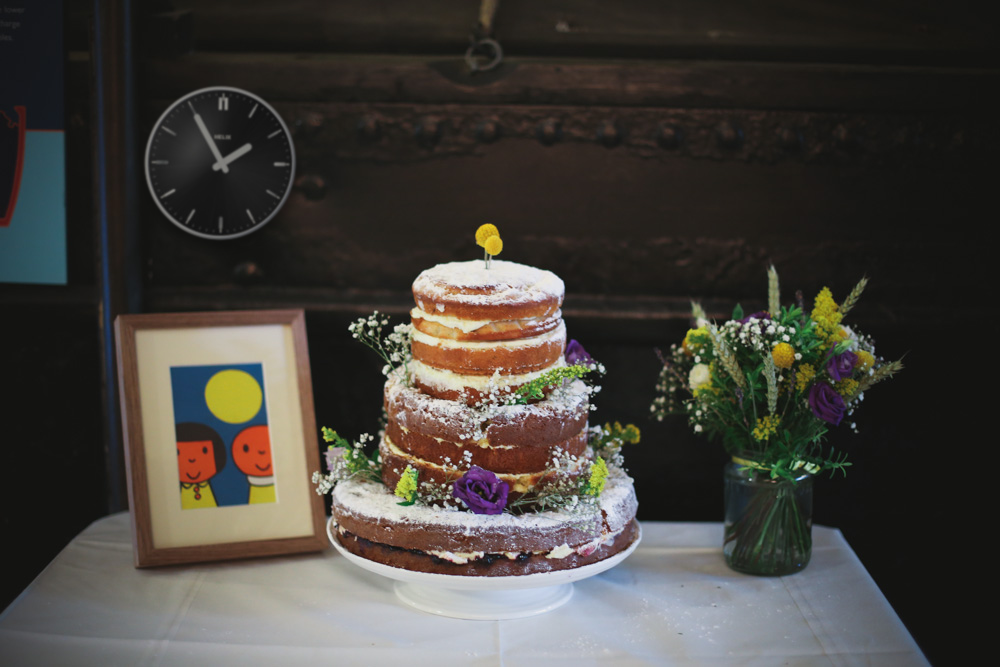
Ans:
h=1 m=55
